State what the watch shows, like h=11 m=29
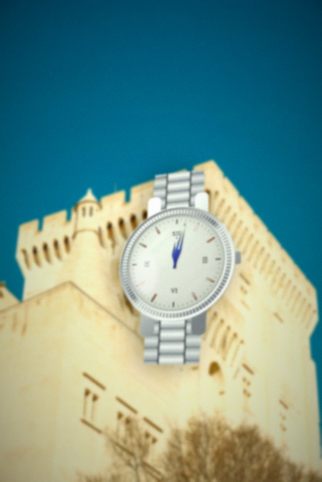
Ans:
h=12 m=2
